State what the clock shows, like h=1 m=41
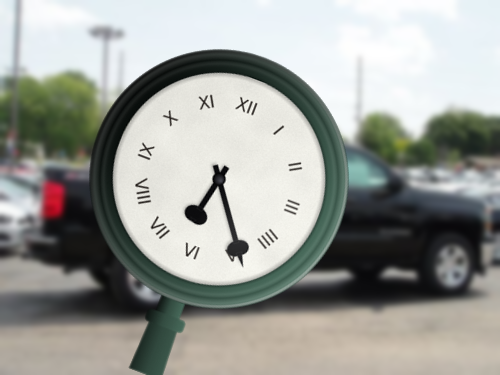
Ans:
h=6 m=24
